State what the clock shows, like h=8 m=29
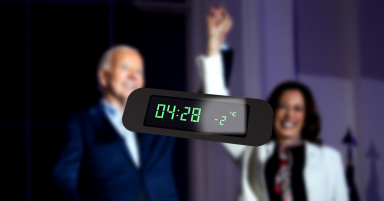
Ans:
h=4 m=28
